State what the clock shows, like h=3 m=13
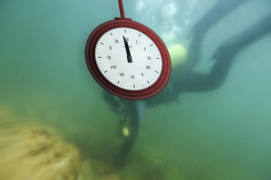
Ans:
h=11 m=59
